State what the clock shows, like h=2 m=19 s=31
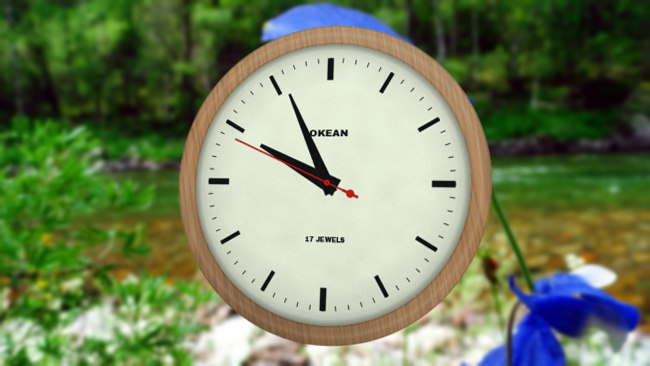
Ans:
h=9 m=55 s=49
